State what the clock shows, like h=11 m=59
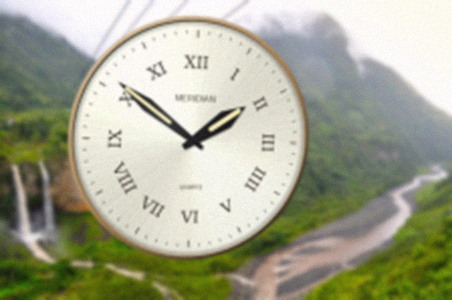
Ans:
h=1 m=51
